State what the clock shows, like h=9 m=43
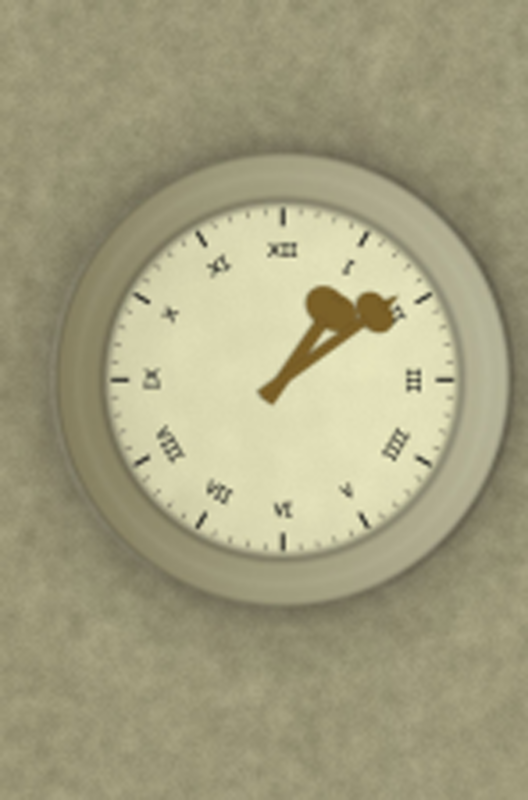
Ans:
h=1 m=9
